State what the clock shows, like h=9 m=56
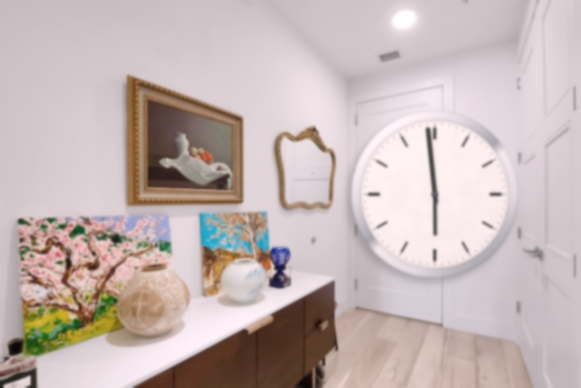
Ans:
h=5 m=59
